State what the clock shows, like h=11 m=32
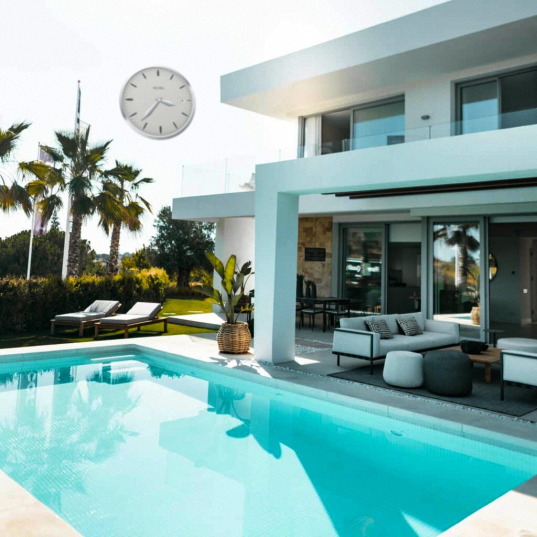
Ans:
h=3 m=37
